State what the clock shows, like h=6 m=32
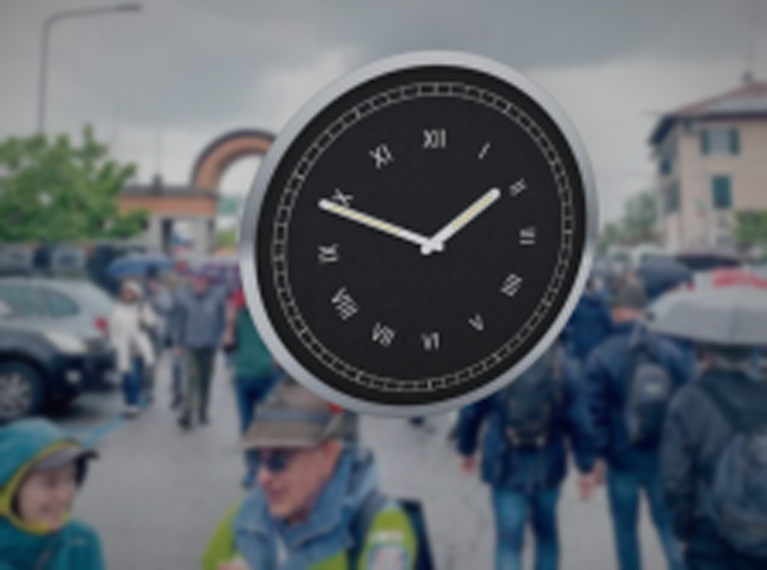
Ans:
h=1 m=49
